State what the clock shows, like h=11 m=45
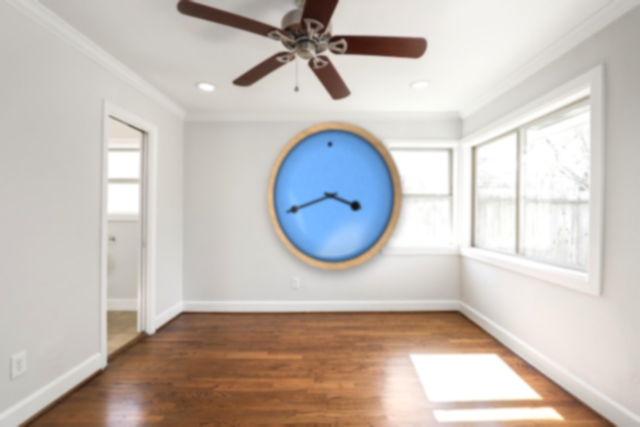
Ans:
h=3 m=42
